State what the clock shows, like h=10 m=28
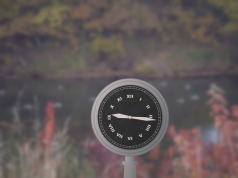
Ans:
h=9 m=16
